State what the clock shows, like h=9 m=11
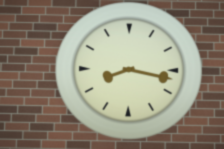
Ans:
h=8 m=17
